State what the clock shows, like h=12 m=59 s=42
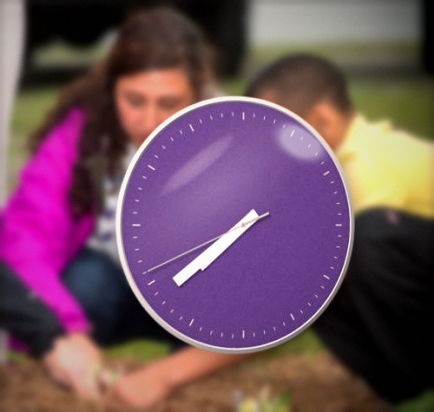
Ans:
h=7 m=38 s=41
